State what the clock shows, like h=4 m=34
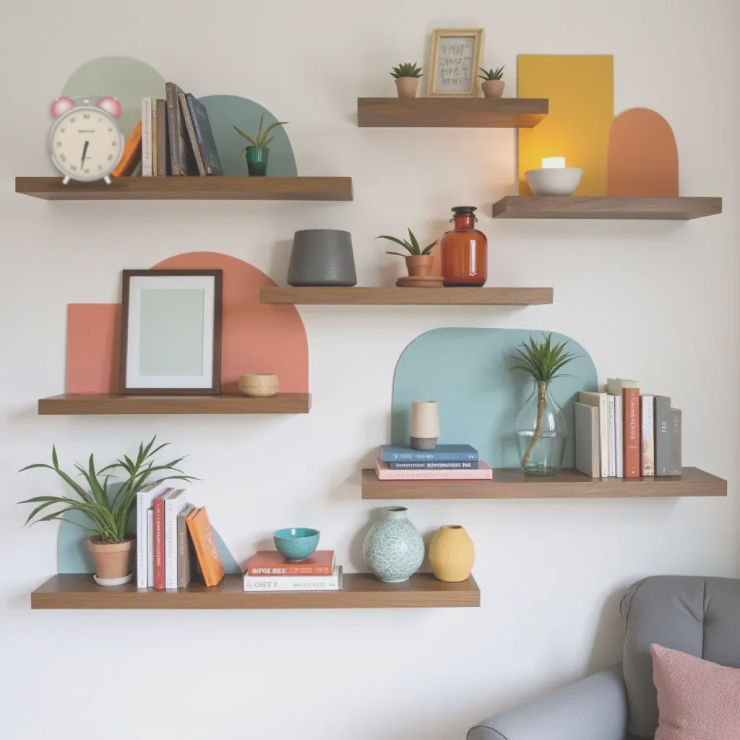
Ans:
h=6 m=32
